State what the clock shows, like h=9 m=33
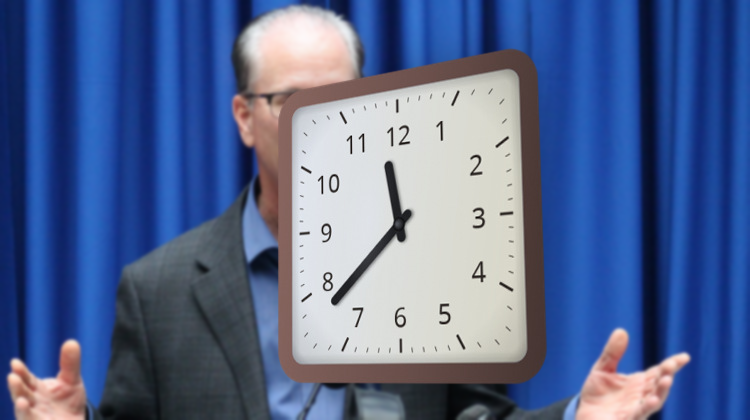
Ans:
h=11 m=38
